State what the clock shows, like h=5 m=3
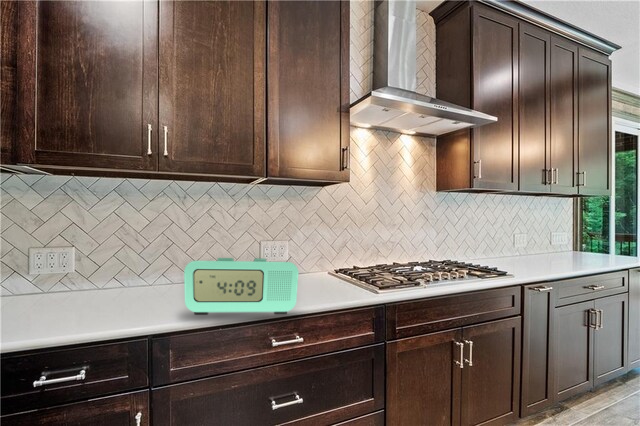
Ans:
h=4 m=9
